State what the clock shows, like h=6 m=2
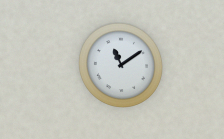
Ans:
h=11 m=9
